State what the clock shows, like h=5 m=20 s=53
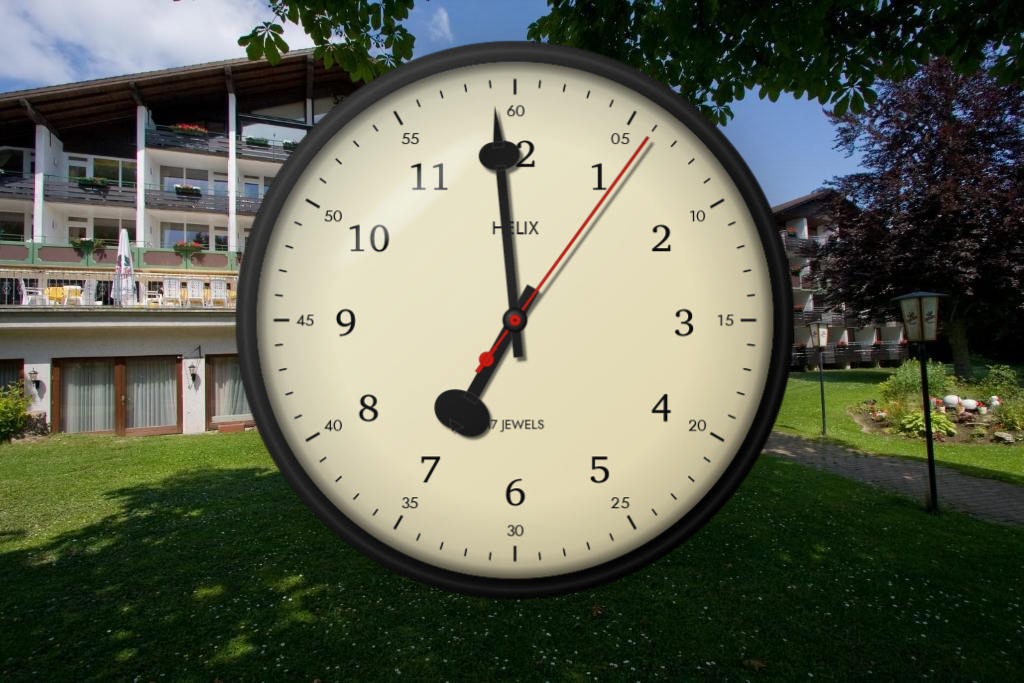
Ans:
h=6 m=59 s=6
